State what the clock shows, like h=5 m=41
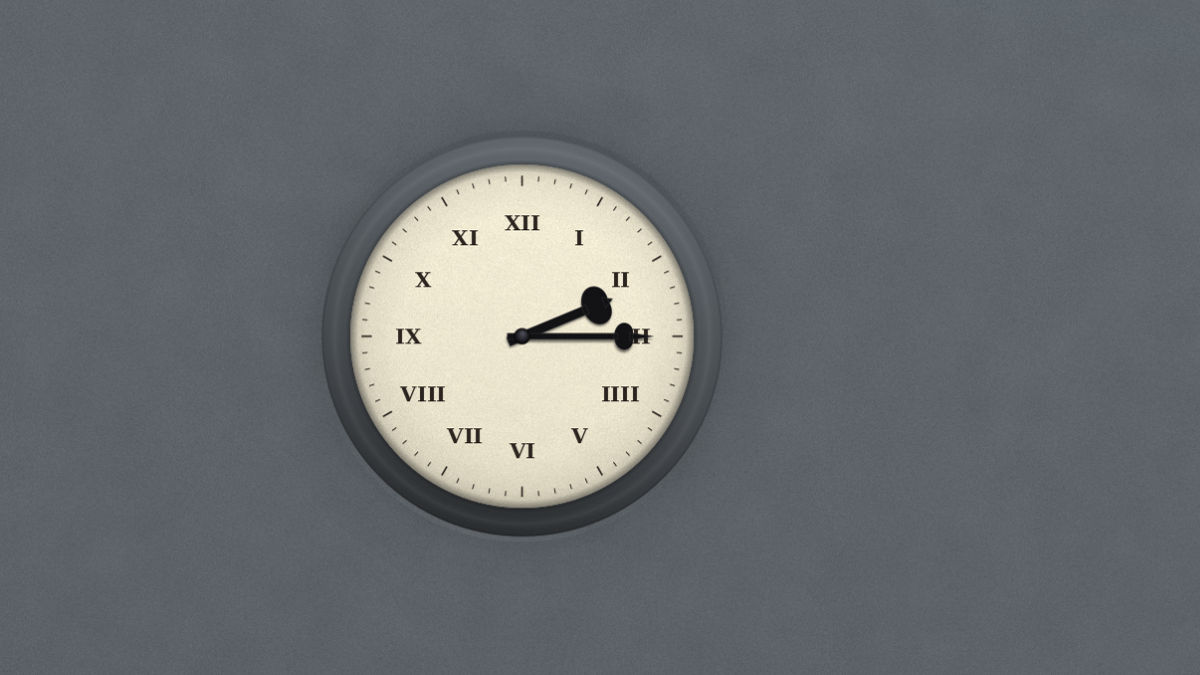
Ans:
h=2 m=15
